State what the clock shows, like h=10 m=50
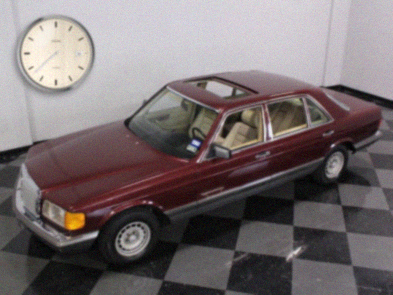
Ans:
h=7 m=38
